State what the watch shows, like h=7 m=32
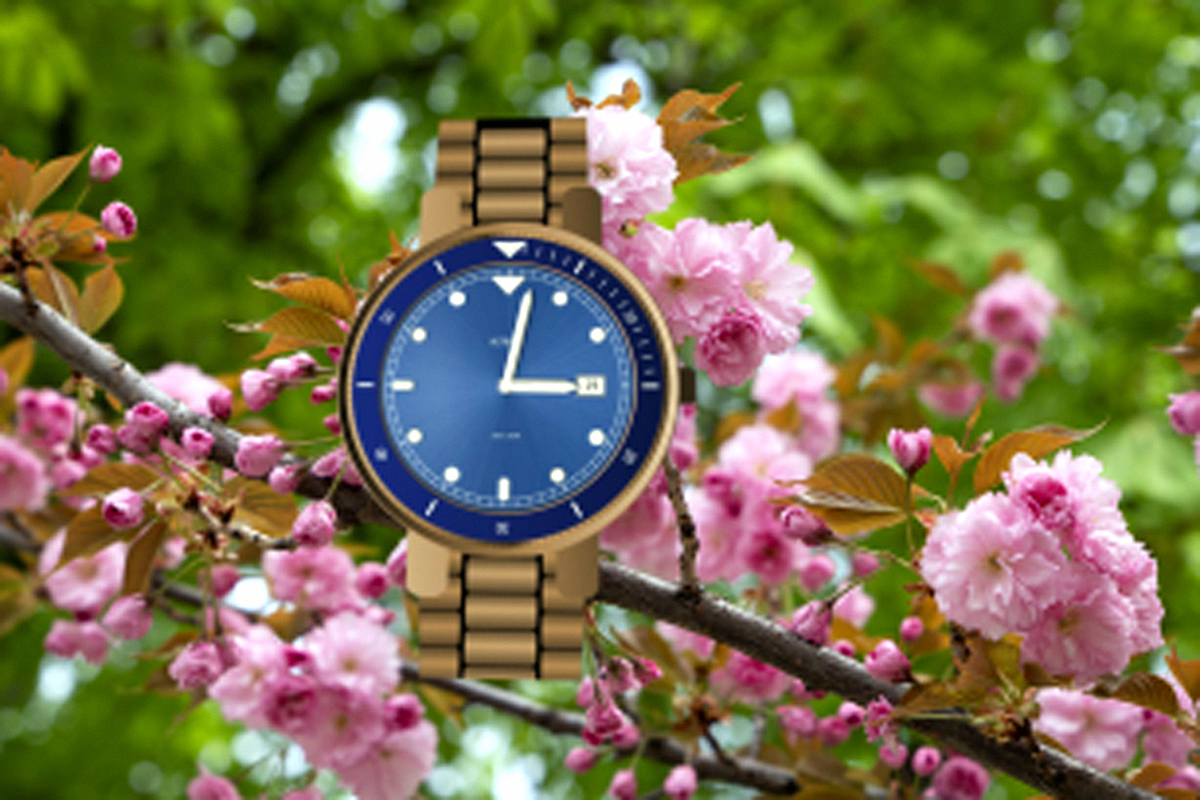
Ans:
h=3 m=2
